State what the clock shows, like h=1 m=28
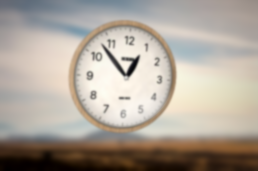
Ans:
h=12 m=53
